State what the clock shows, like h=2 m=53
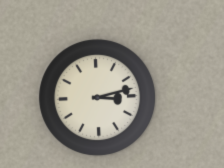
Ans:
h=3 m=13
